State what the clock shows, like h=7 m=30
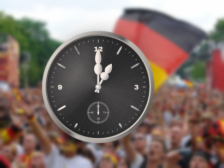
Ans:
h=1 m=0
